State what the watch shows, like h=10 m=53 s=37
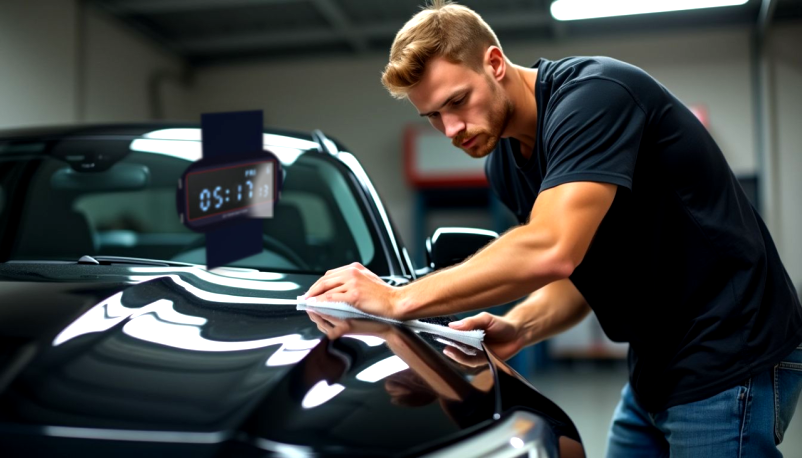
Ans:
h=5 m=17 s=13
